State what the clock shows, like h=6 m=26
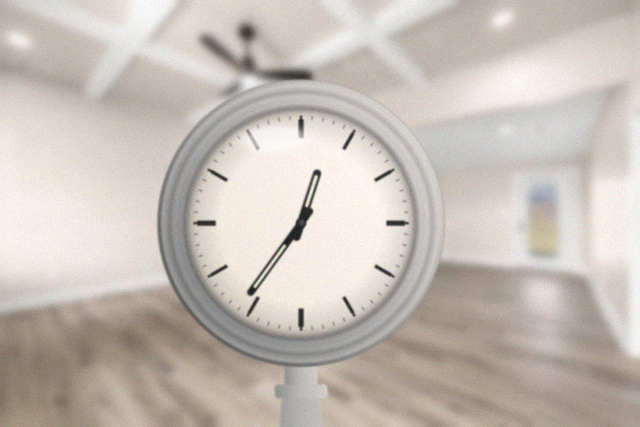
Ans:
h=12 m=36
